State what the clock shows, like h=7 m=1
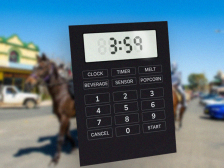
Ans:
h=3 m=59
